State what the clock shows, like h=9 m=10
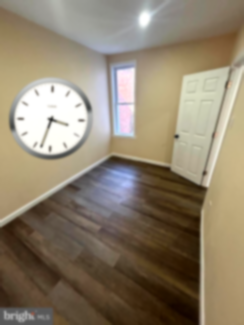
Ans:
h=3 m=33
